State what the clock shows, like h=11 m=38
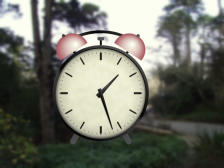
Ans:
h=1 m=27
